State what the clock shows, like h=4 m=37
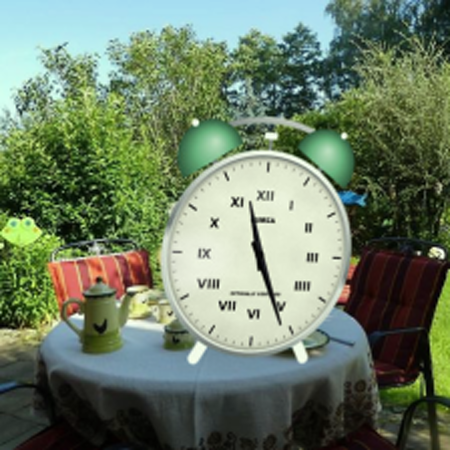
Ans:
h=11 m=26
